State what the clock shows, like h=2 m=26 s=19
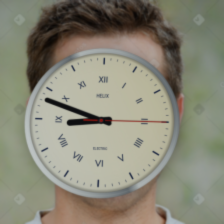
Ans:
h=8 m=48 s=15
